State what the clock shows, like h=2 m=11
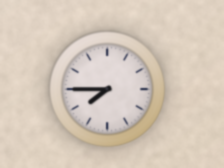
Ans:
h=7 m=45
